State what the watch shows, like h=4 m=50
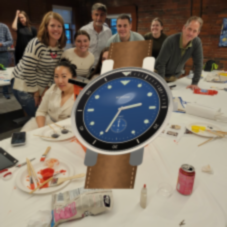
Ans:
h=2 m=34
